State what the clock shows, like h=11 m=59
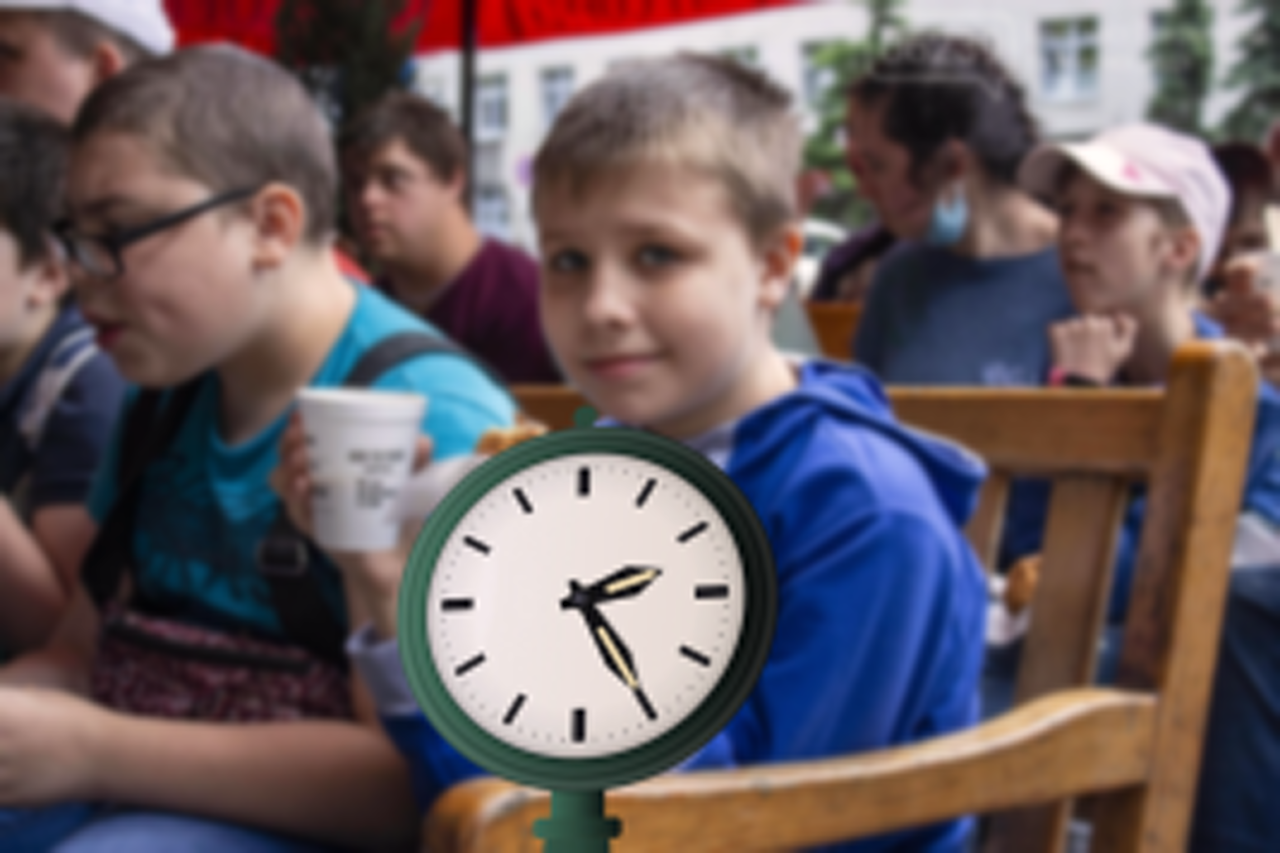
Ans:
h=2 m=25
